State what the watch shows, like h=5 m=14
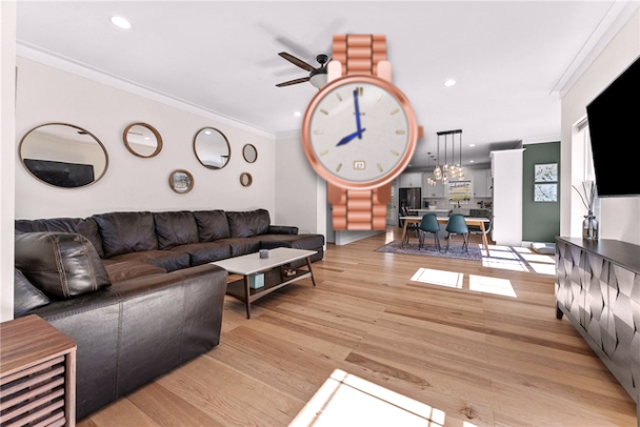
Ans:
h=7 m=59
